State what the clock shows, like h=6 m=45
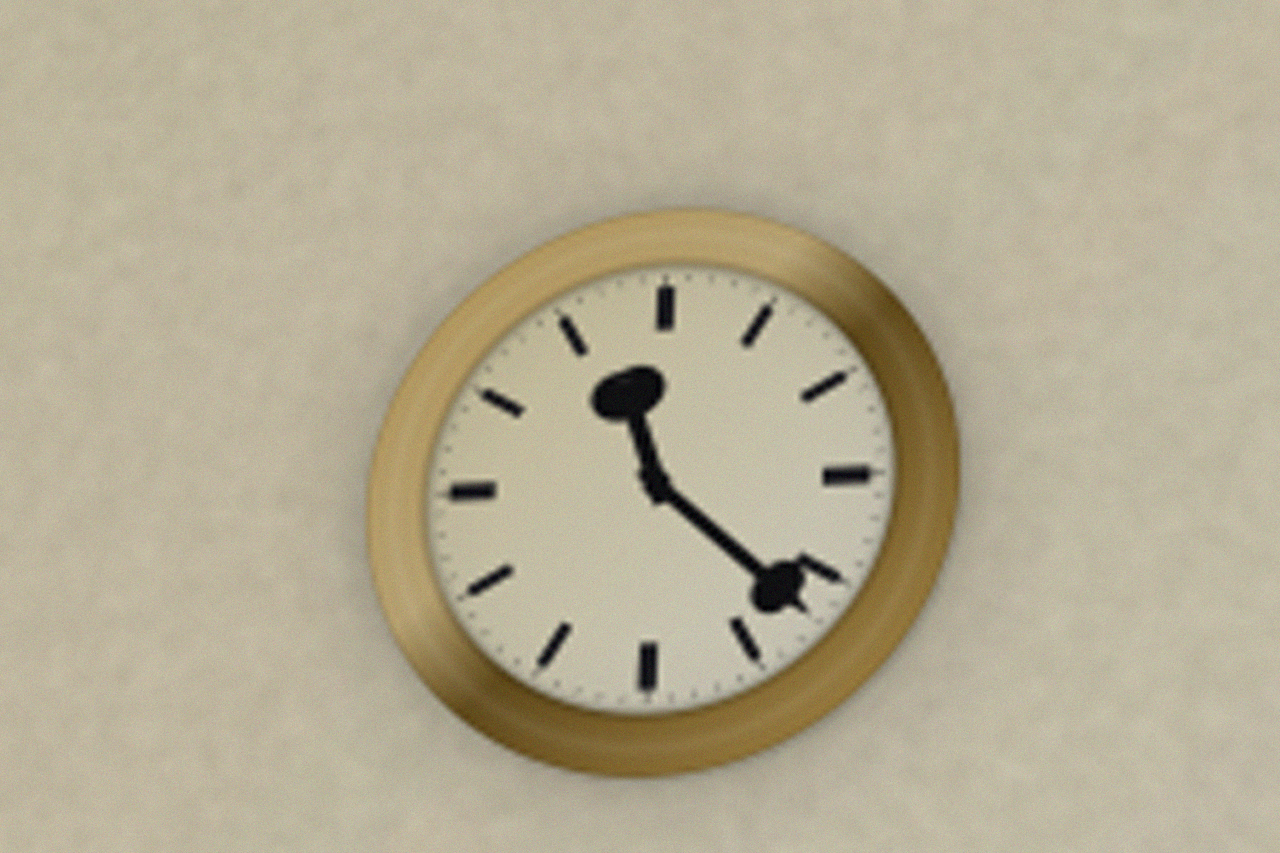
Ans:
h=11 m=22
